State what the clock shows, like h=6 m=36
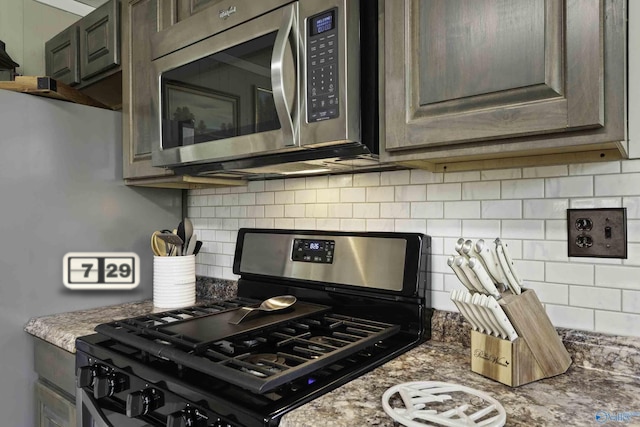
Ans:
h=7 m=29
